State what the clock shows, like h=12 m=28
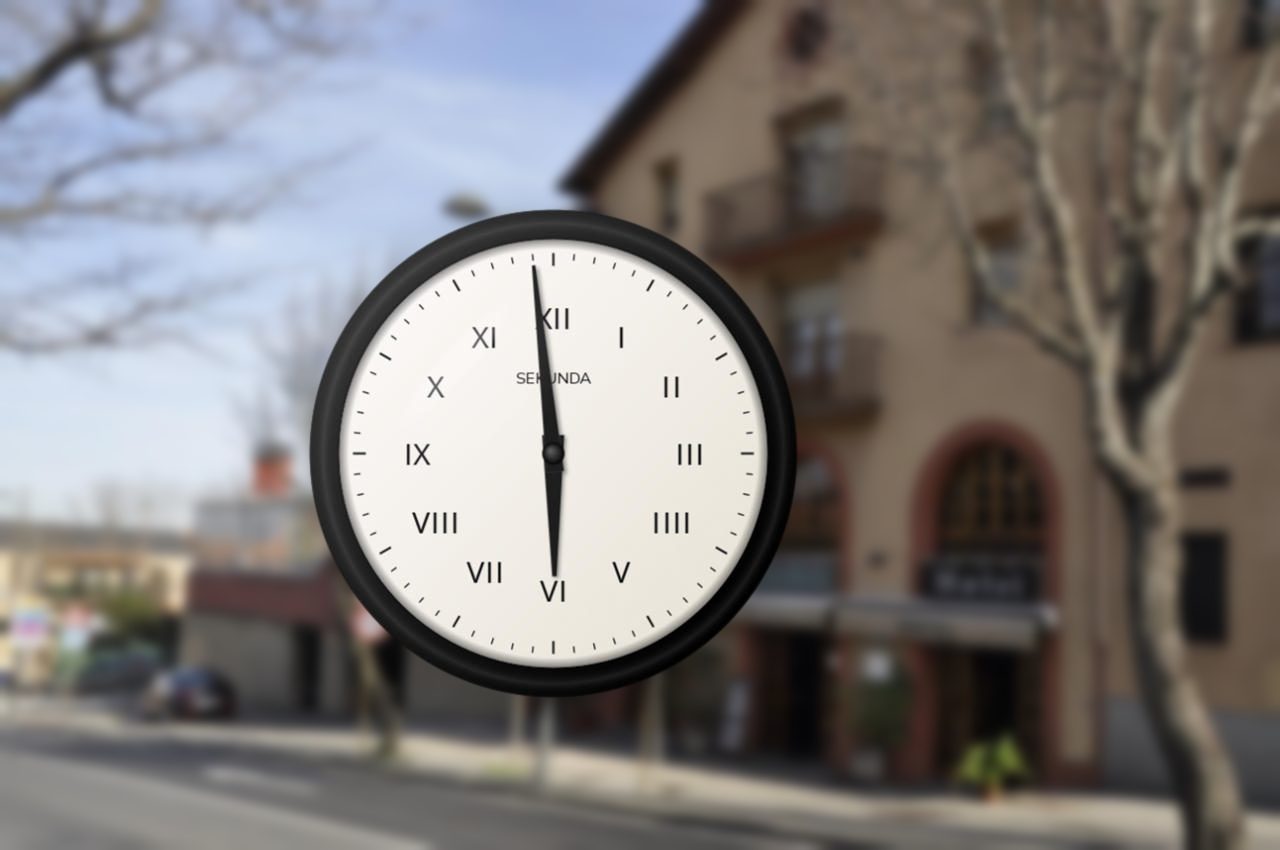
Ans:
h=5 m=59
